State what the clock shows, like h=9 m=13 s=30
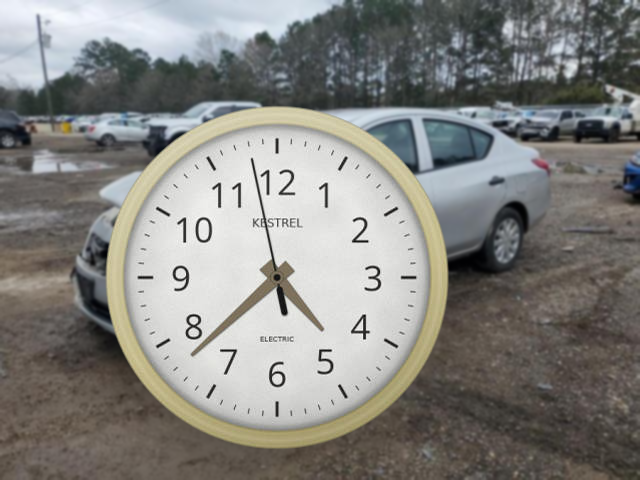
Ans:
h=4 m=37 s=58
